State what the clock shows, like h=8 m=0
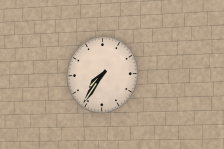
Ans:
h=7 m=36
